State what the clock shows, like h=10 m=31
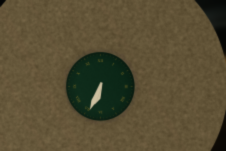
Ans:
h=6 m=34
